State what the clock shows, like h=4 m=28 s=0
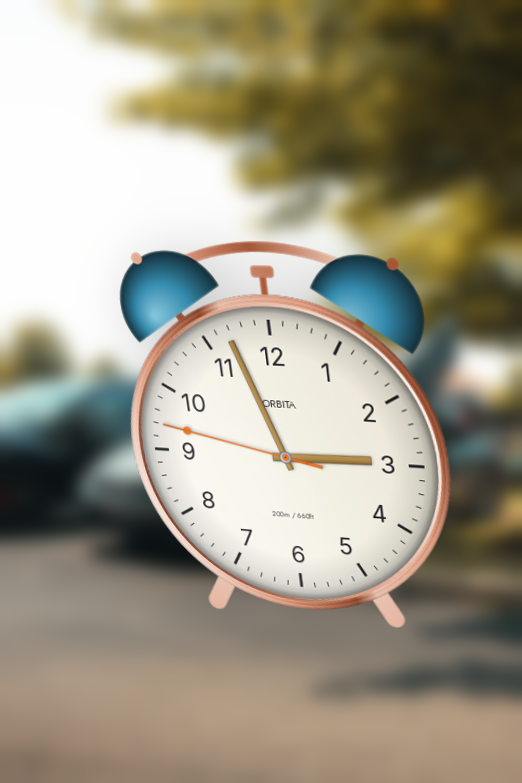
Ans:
h=2 m=56 s=47
